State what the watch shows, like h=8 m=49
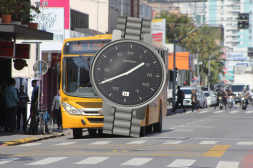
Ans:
h=1 m=40
